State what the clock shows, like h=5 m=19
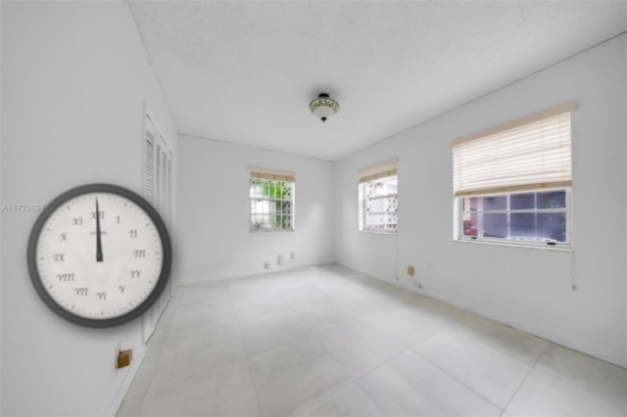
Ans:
h=12 m=0
